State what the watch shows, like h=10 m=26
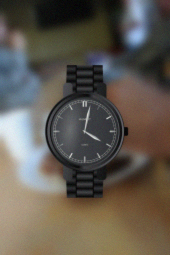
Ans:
h=4 m=2
